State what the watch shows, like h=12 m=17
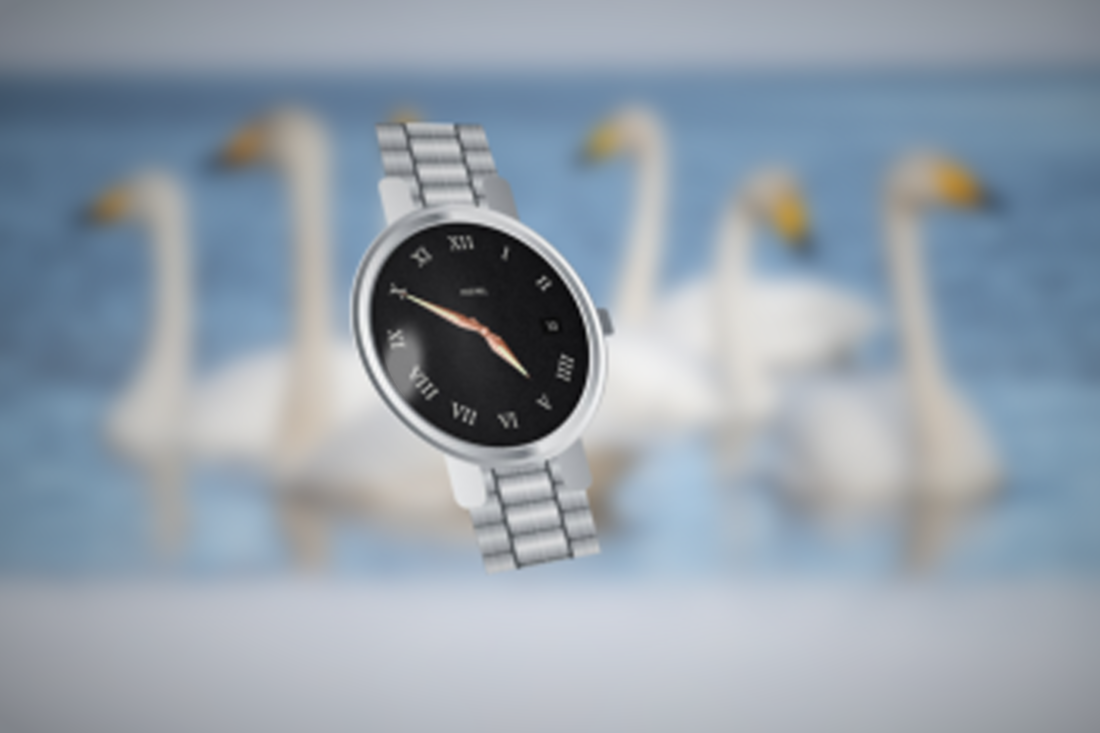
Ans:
h=4 m=50
